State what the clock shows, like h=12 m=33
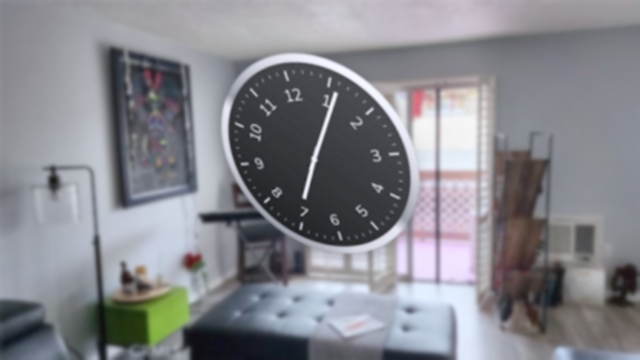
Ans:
h=7 m=6
